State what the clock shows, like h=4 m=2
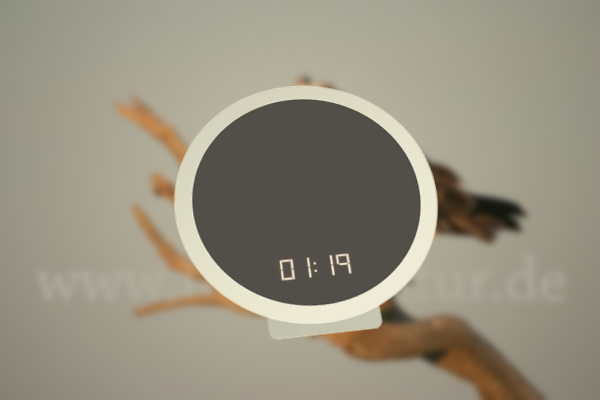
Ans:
h=1 m=19
